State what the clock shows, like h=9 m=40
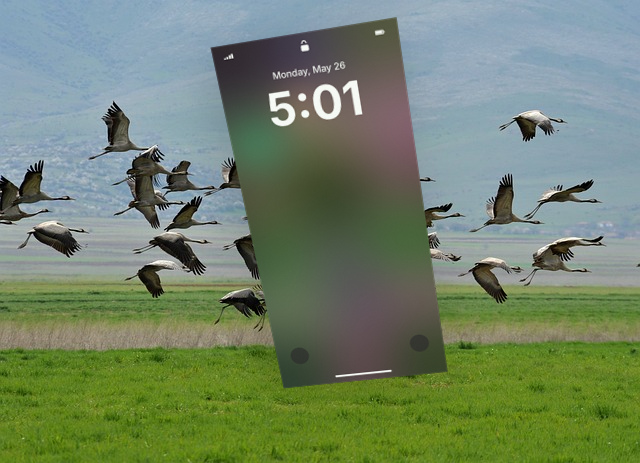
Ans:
h=5 m=1
